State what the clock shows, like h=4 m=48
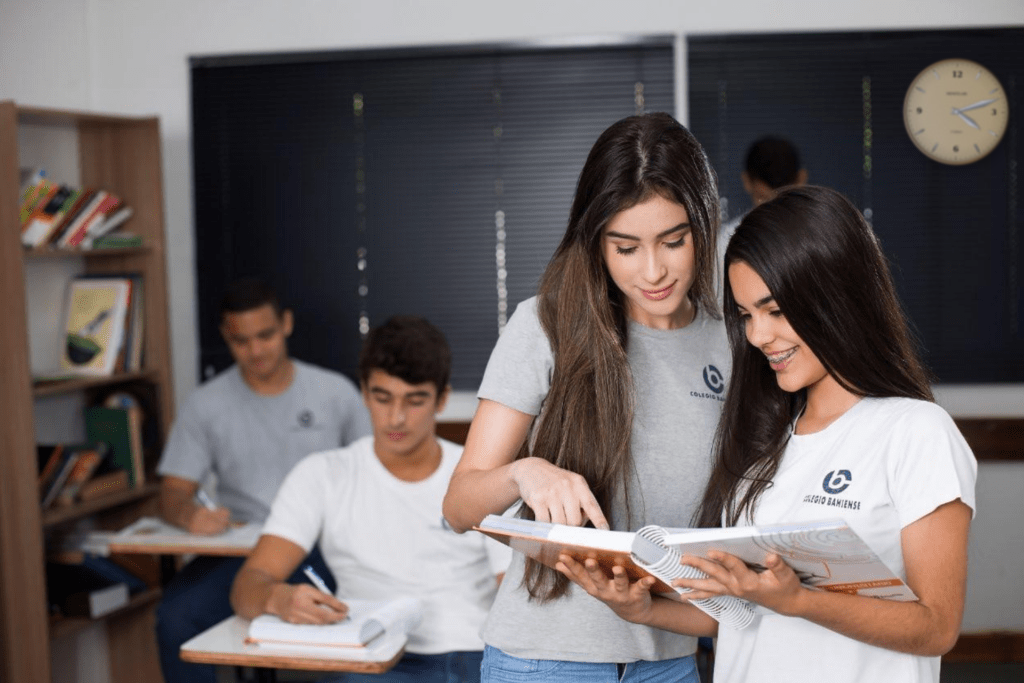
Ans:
h=4 m=12
